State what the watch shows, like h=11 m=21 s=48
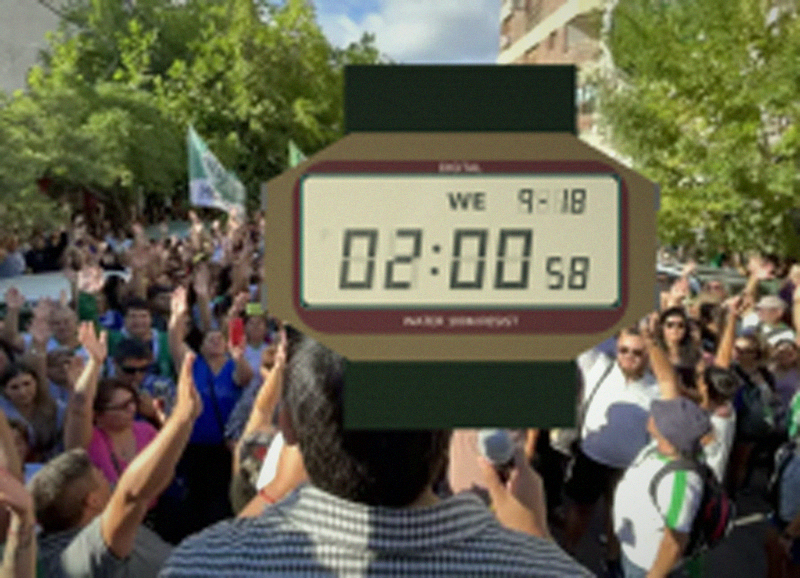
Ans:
h=2 m=0 s=58
